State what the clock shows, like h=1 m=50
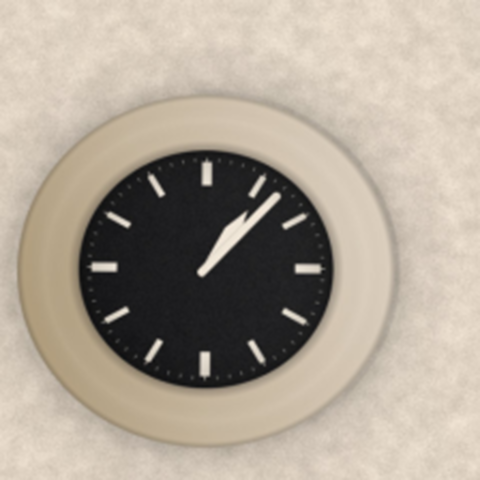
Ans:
h=1 m=7
